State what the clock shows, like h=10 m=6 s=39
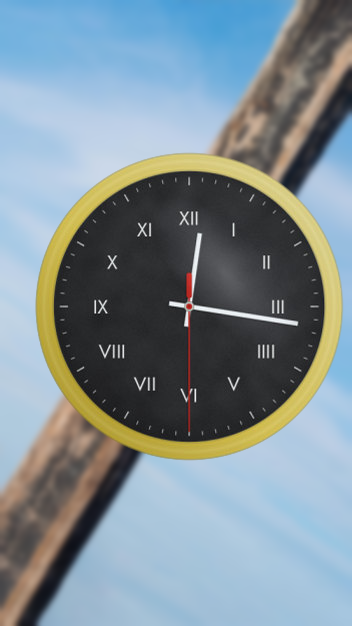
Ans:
h=12 m=16 s=30
